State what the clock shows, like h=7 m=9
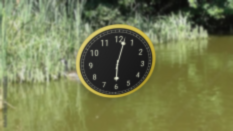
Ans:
h=6 m=2
